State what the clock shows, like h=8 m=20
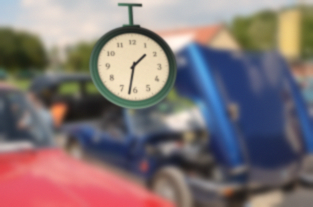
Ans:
h=1 m=32
